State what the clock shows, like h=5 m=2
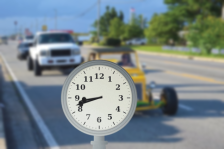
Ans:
h=8 m=42
